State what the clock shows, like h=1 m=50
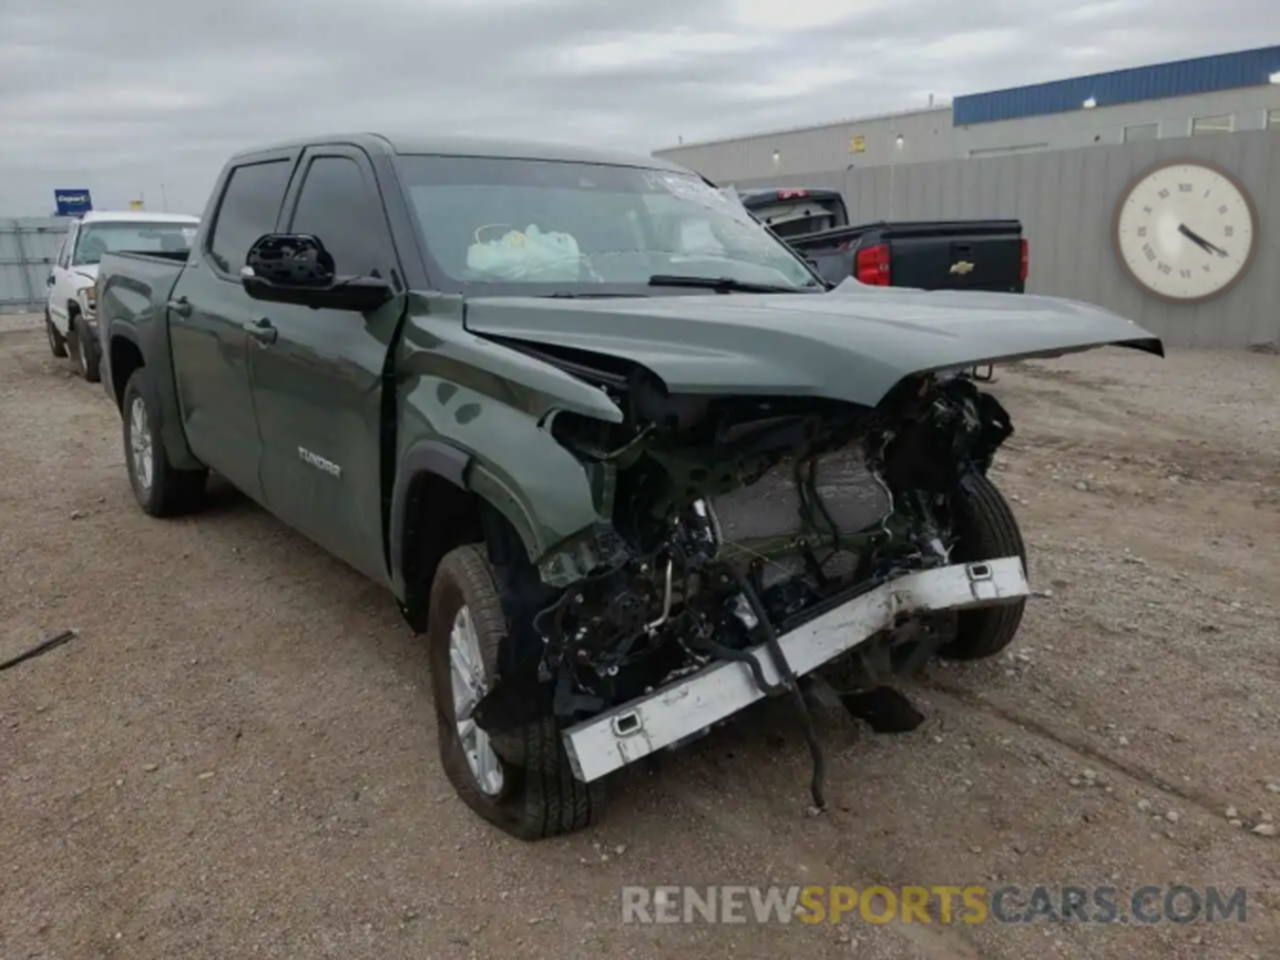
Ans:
h=4 m=20
